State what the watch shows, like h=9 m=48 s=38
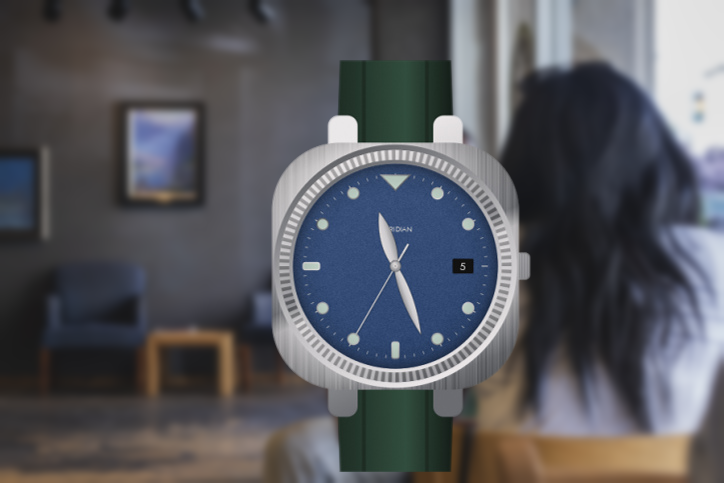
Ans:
h=11 m=26 s=35
